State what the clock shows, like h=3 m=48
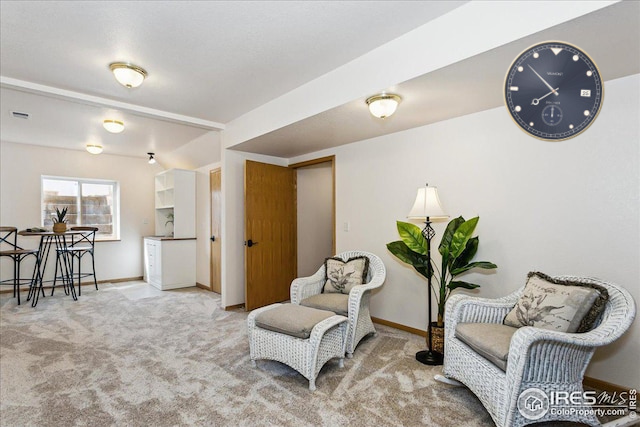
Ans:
h=7 m=52
